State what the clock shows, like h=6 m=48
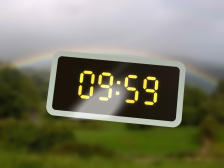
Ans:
h=9 m=59
